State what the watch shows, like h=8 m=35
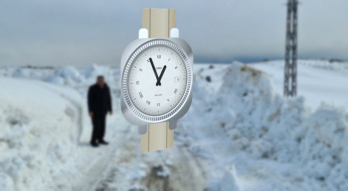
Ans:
h=12 m=56
